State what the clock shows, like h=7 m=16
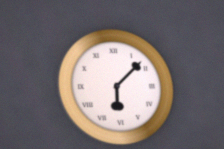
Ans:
h=6 m=8
